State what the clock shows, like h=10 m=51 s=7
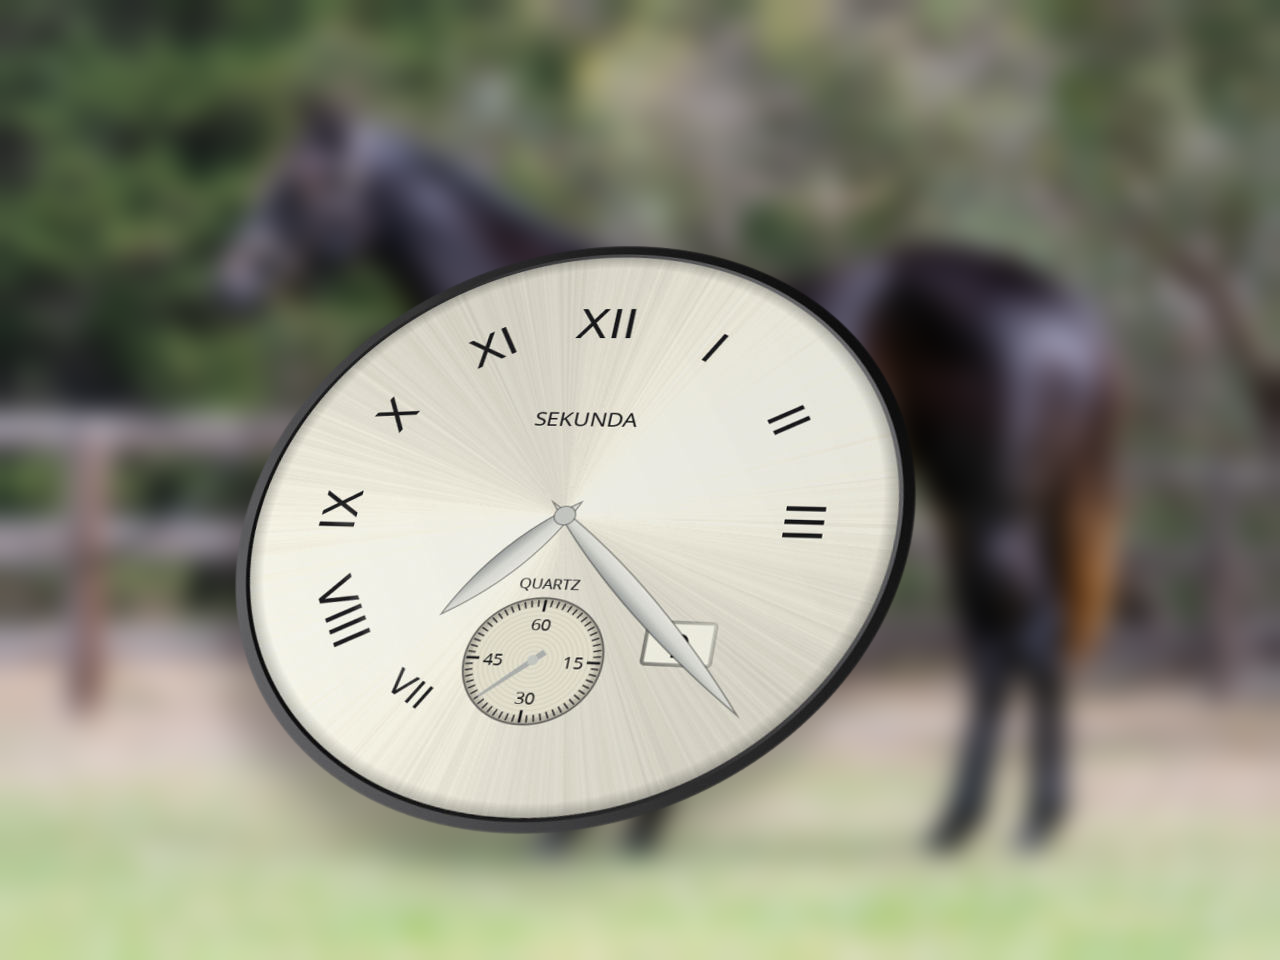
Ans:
h=7 m=22 s=38
